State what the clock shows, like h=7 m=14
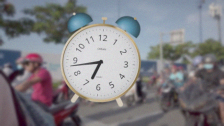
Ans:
h=6 m=43
